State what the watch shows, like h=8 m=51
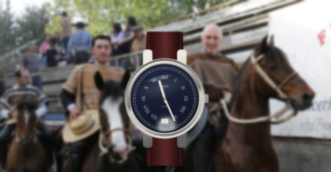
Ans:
h=11 m=26
